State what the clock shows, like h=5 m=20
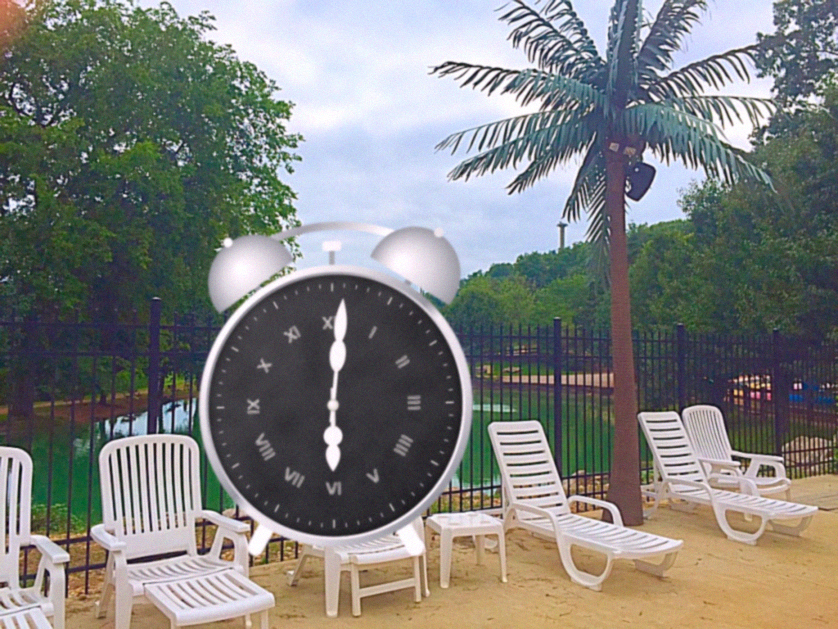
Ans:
h=6 m=1
